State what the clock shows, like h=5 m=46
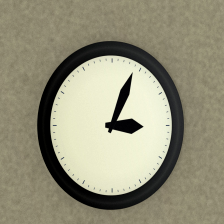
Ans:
h=3 m=4
